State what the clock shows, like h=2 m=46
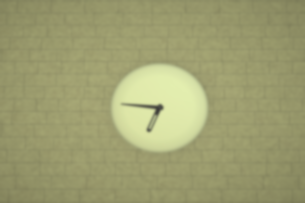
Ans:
h=6 m=46
